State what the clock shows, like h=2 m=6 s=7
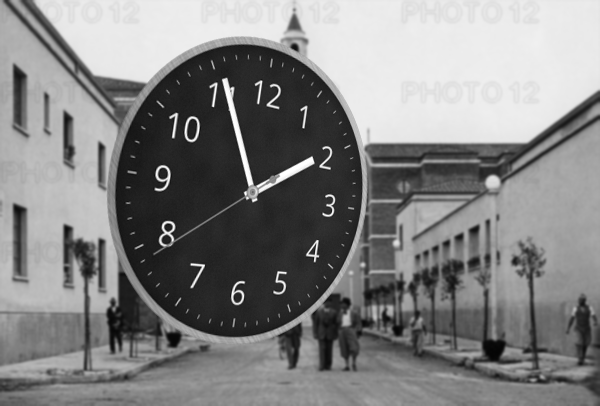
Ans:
h=1 m=55 s=39
